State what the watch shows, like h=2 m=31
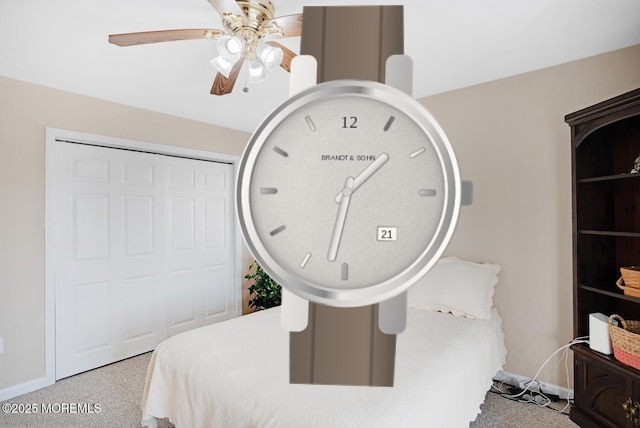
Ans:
h=1 m=32
